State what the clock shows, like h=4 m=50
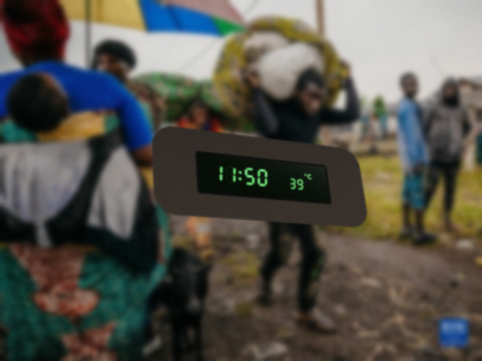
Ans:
h=11 m=50
